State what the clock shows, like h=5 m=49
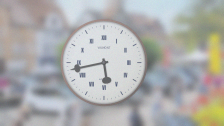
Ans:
h=5 m=43
